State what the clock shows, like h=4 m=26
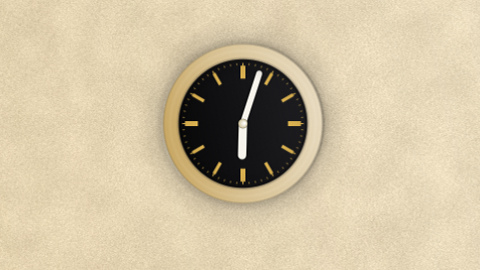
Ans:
h=6 m=3
